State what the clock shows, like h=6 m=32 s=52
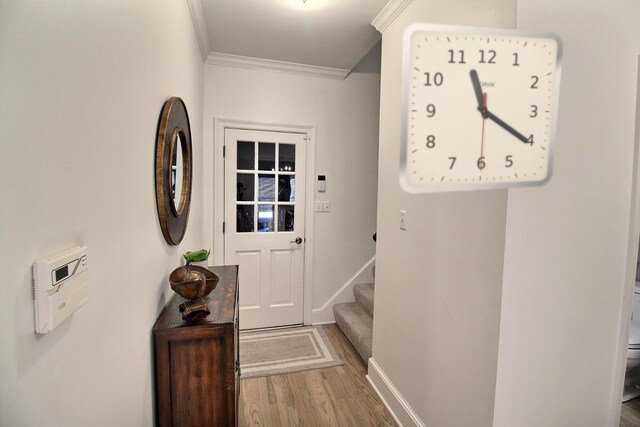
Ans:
h=11 m=20 s=30
